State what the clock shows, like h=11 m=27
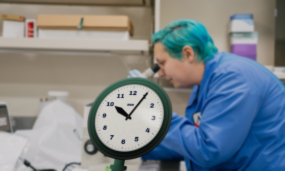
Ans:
h=10 m=5
